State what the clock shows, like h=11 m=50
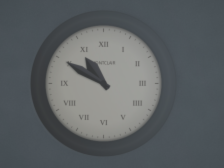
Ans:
h=10 m=50
